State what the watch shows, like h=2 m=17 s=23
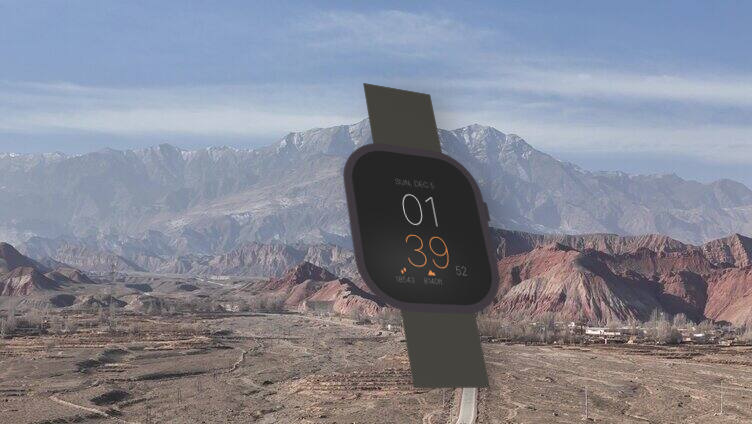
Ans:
h=1 m=39 s=52
